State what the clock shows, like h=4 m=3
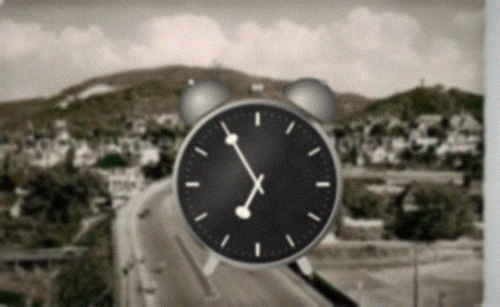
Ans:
h=6 m=55
